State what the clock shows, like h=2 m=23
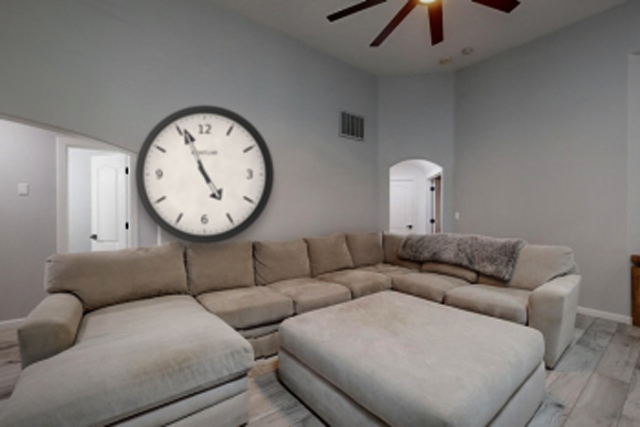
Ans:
h=4 m=56
